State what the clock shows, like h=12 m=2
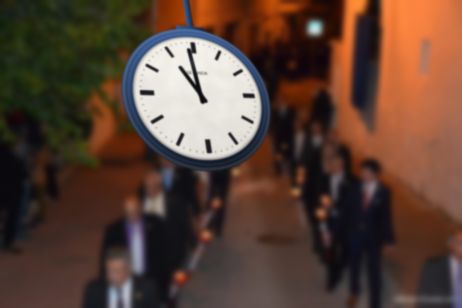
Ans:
h=10 m=59
